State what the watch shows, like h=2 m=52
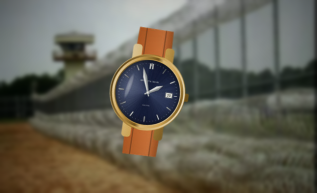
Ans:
h=1 m=57
